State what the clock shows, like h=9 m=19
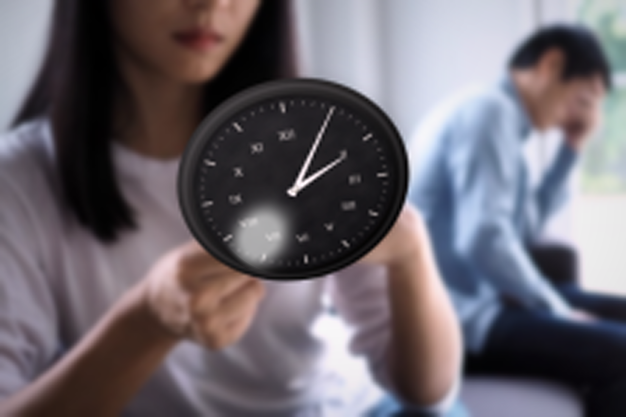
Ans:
h=2 m=5
